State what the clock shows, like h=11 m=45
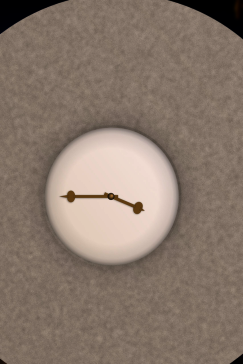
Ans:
h=3 m=45
